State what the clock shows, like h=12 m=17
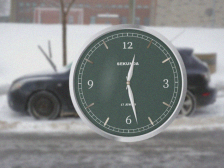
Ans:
h=12 m=28
